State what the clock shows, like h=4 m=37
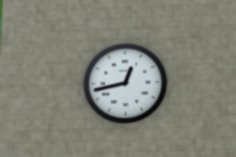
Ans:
h=12 m=43
